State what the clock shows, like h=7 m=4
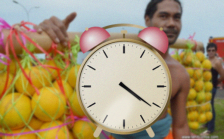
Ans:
h=4 m=21
